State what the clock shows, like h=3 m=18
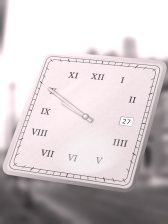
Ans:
h=9 m=50
